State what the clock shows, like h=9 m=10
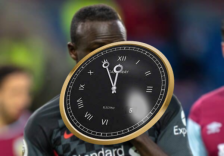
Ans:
h=11 m=55
